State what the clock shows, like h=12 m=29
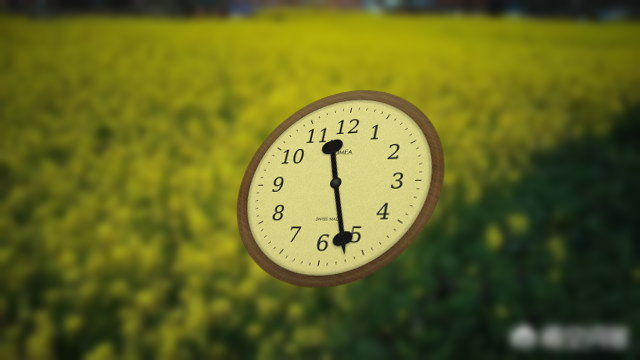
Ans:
h=11 m=27
